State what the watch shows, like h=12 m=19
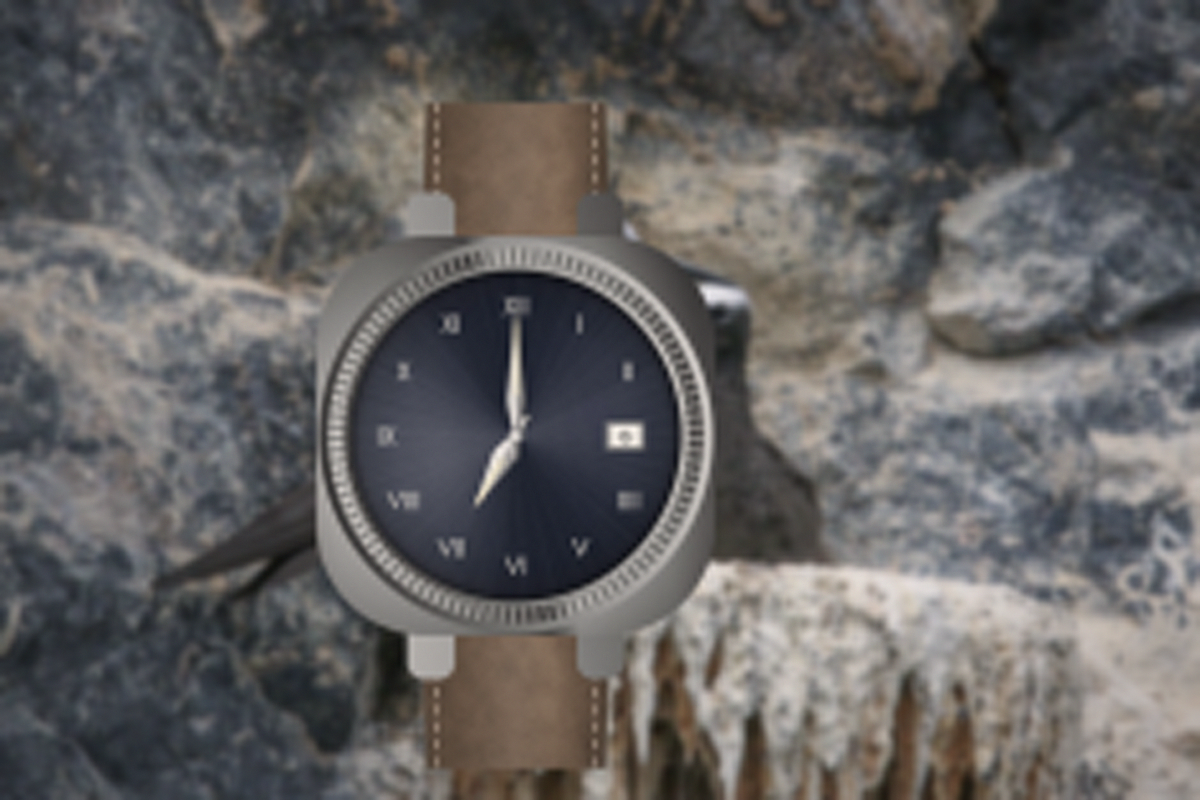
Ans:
h=7 m=0
